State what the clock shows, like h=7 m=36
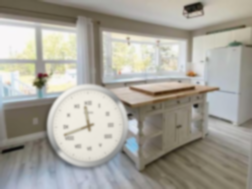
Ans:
h=11 m=42
